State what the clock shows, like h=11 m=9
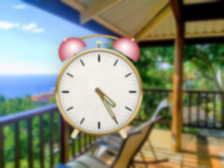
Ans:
h=4 m=25
